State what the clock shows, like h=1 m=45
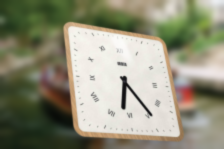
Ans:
h=6 m=24
